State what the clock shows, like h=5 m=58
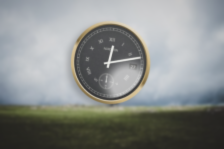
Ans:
h=12 m=12
